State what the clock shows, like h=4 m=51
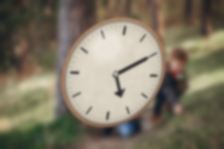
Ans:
h=5 m=10
